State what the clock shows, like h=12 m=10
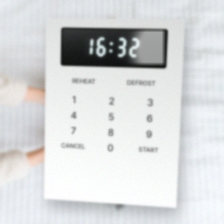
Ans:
h=16 m=32
